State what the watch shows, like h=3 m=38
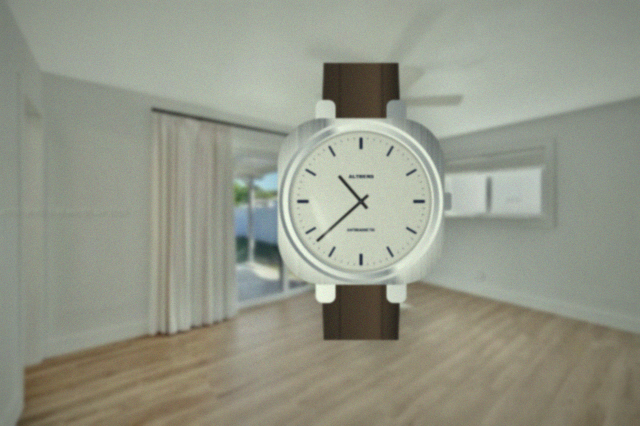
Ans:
h=10 m=38
